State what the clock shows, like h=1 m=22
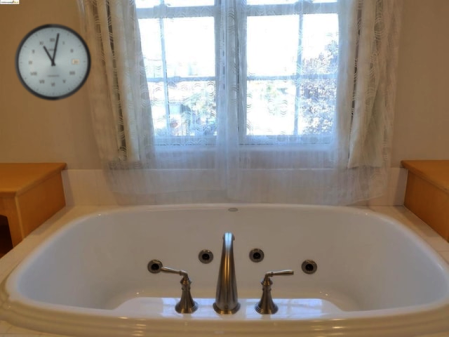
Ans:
h=11 m=2
